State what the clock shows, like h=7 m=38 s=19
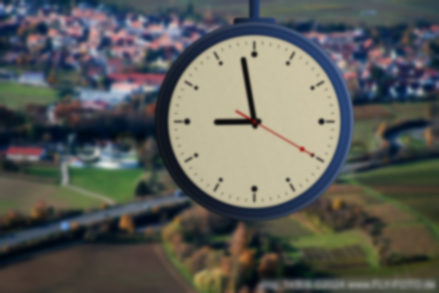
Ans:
h=8 m=58 s=20
